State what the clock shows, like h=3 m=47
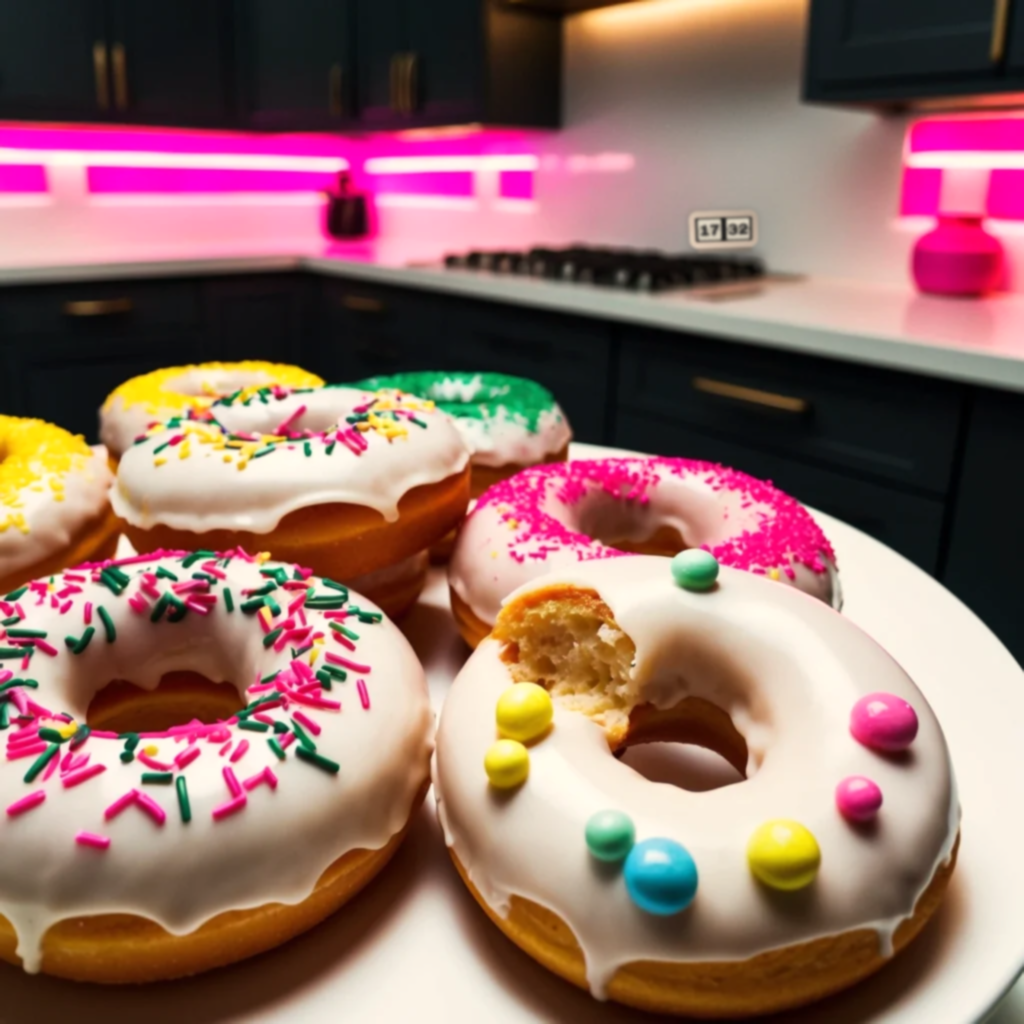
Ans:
h=17 m=32
